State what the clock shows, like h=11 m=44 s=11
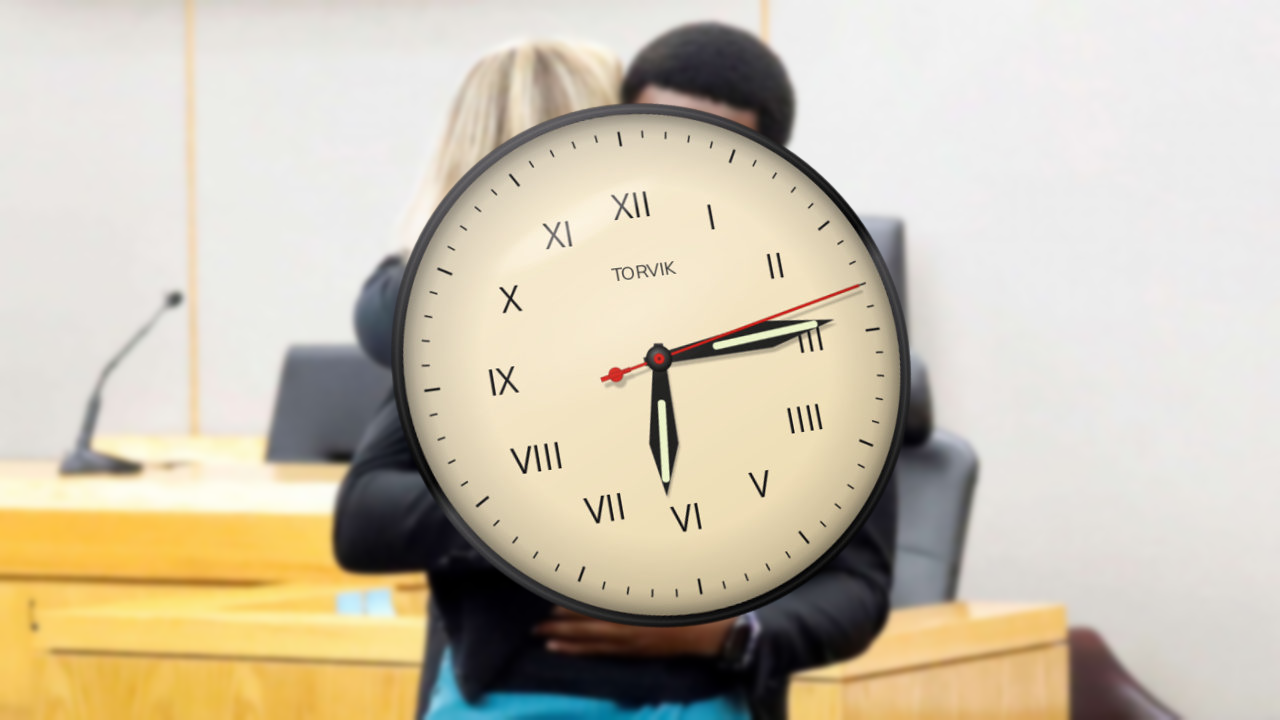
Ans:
h=6 m=14 s=13
